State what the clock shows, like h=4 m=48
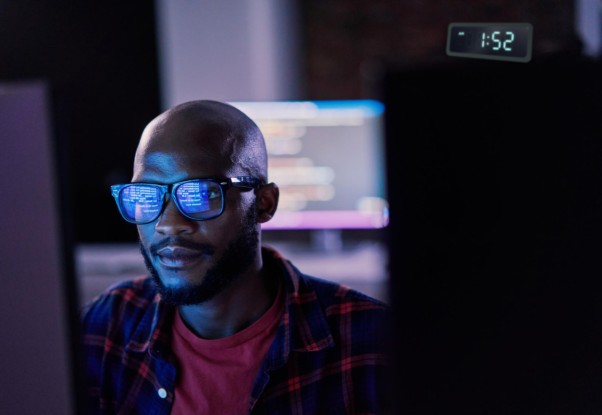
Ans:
h=1 m=52
